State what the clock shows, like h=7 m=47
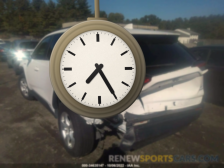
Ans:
h=7 m=25
